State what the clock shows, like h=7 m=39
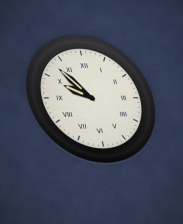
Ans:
h=9 m=53
